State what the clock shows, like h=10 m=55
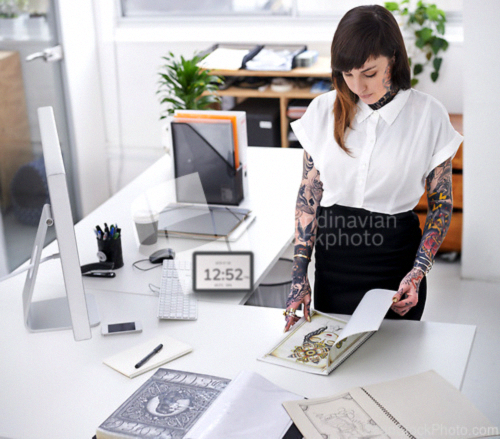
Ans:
h=12 m=52
